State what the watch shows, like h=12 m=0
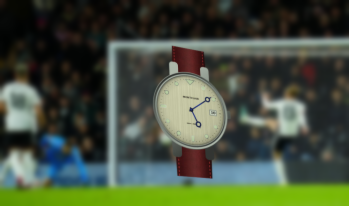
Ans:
h=5 m=9
